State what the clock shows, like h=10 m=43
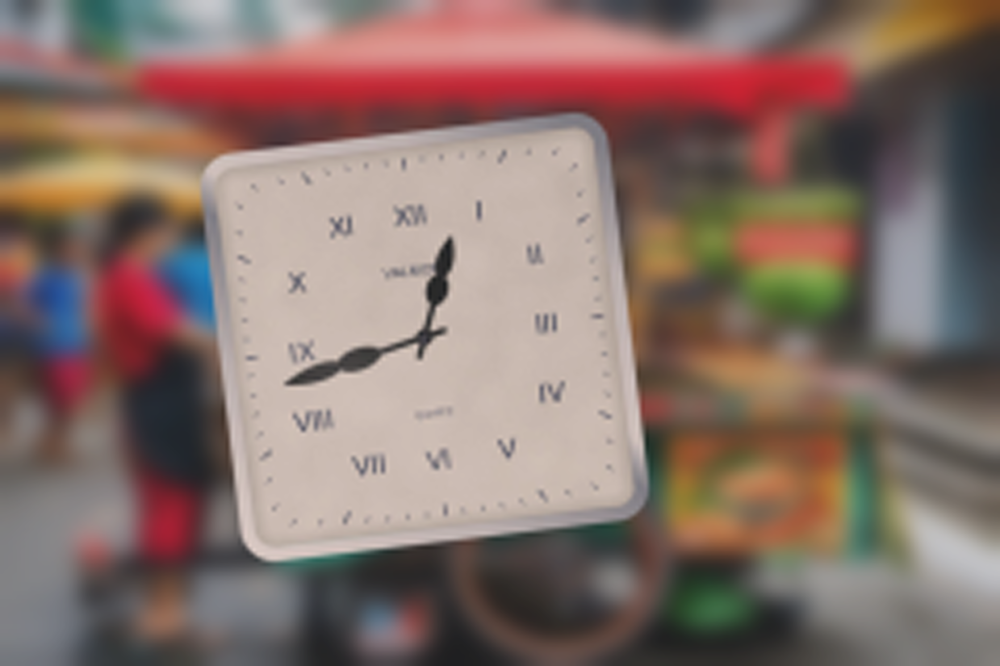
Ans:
h=12 m=43
